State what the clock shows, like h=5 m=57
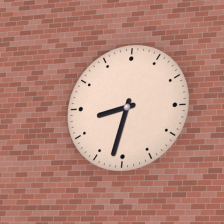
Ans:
h=8 m=32
